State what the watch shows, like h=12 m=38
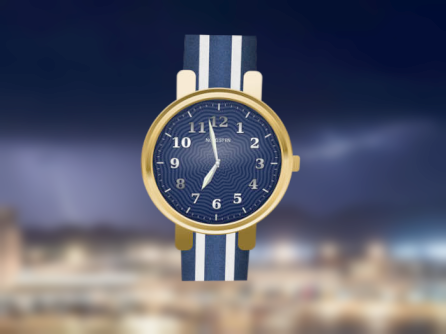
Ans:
h=6 m=58
